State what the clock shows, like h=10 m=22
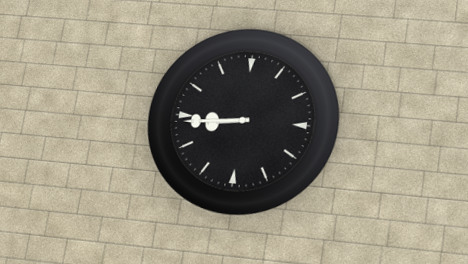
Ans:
h=8 m=44
